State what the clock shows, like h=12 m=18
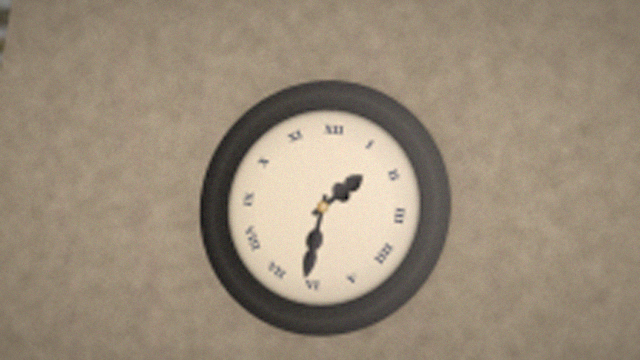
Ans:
h=1 m=31
